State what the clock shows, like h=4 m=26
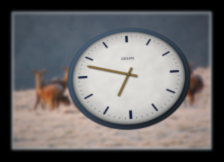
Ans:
h=6 m=48
